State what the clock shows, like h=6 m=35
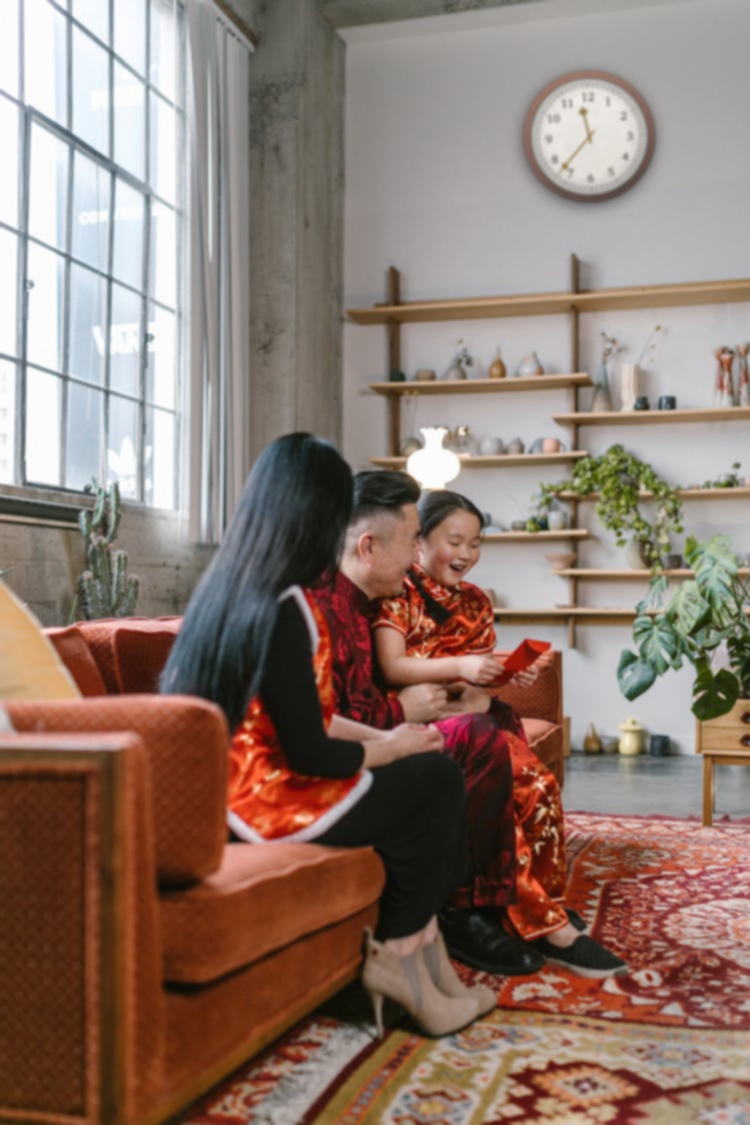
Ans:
h=11 m=37
